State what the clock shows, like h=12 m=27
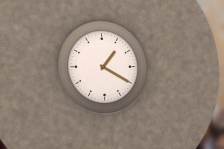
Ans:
h=1 m=20
